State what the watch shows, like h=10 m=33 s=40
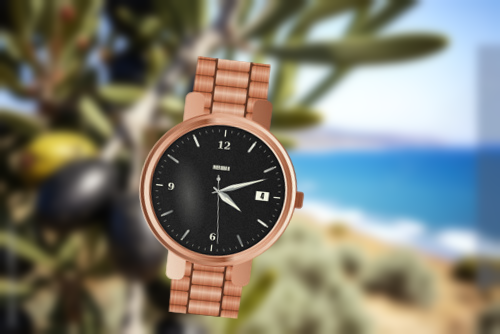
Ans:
h=4 m=11 s=29
